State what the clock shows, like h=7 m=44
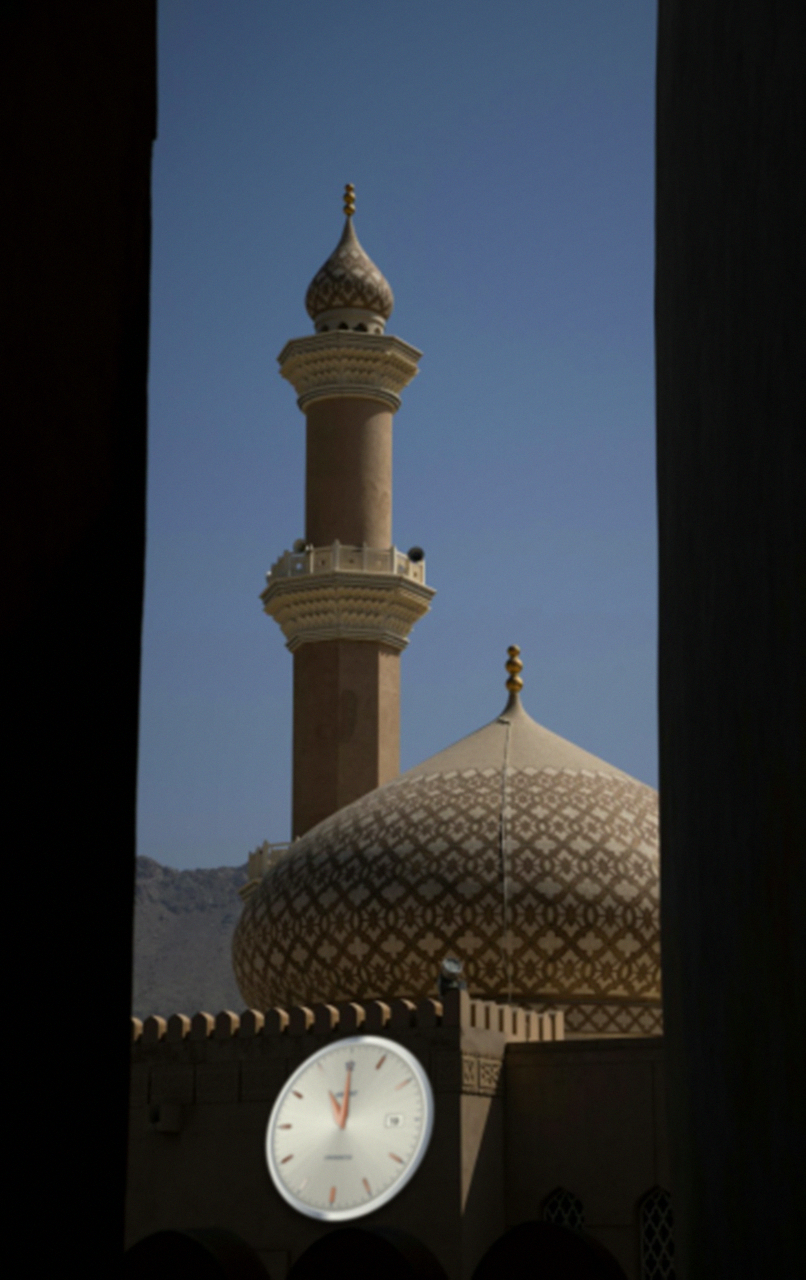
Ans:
h=11 m=0
